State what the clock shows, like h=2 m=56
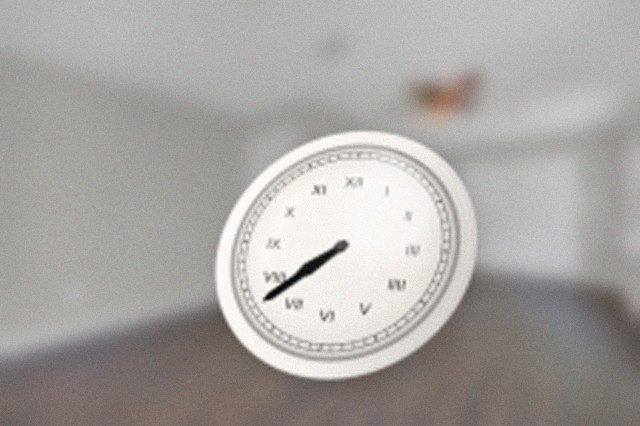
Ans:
h=7 m=38
